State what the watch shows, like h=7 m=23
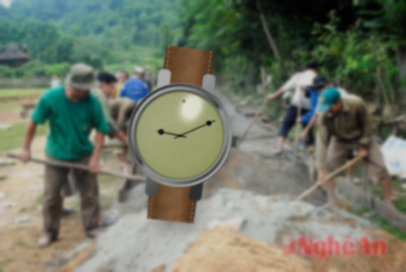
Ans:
h=9 m=10
